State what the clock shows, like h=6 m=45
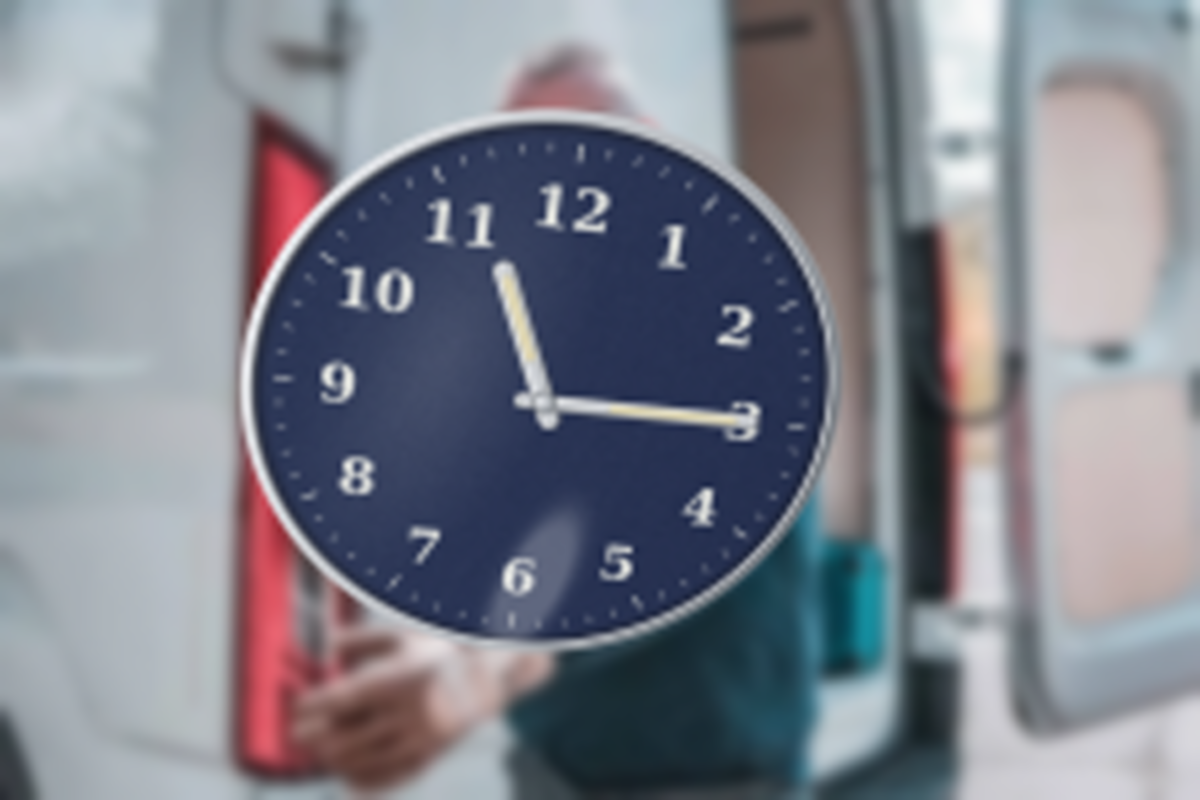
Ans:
h=11 m=15
